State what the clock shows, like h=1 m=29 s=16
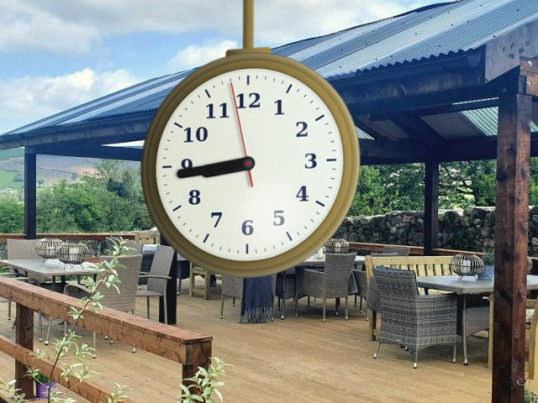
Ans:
h=8 m=43 s=58
